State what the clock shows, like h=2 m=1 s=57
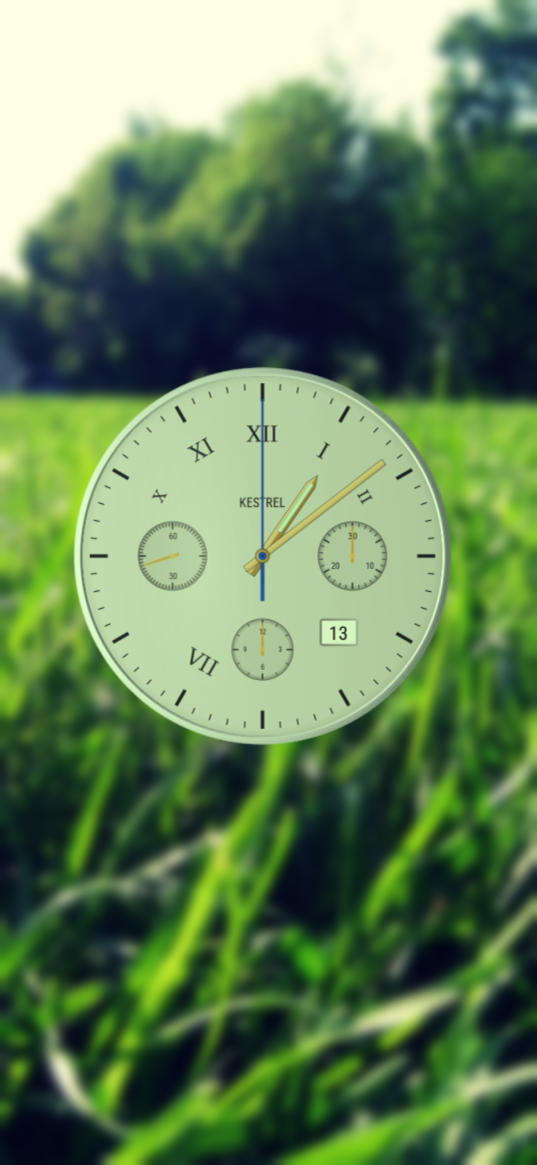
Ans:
h=1 m=8 s=42
